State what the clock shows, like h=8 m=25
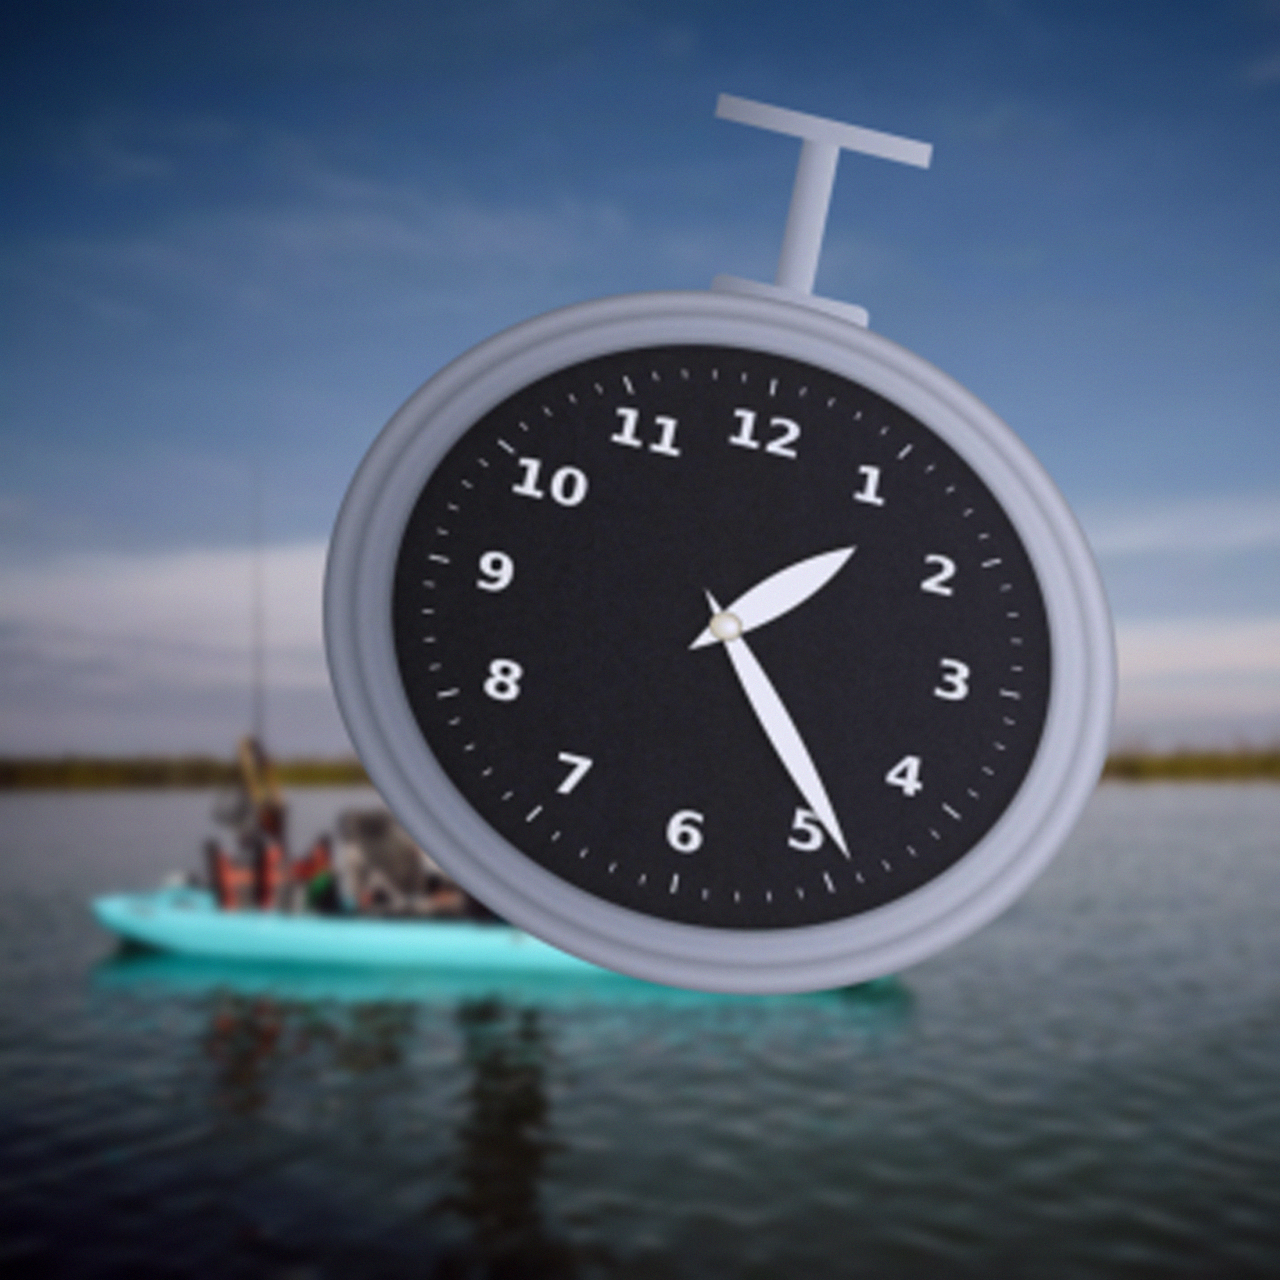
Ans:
h=1 m=24
